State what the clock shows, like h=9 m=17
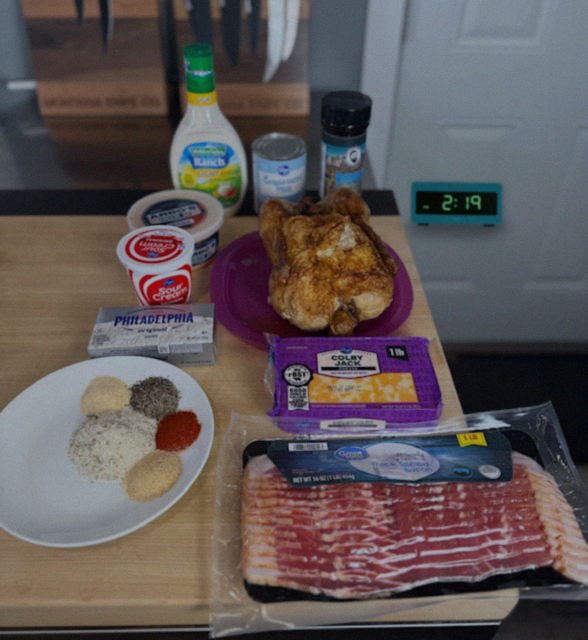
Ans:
h=2 m=19
